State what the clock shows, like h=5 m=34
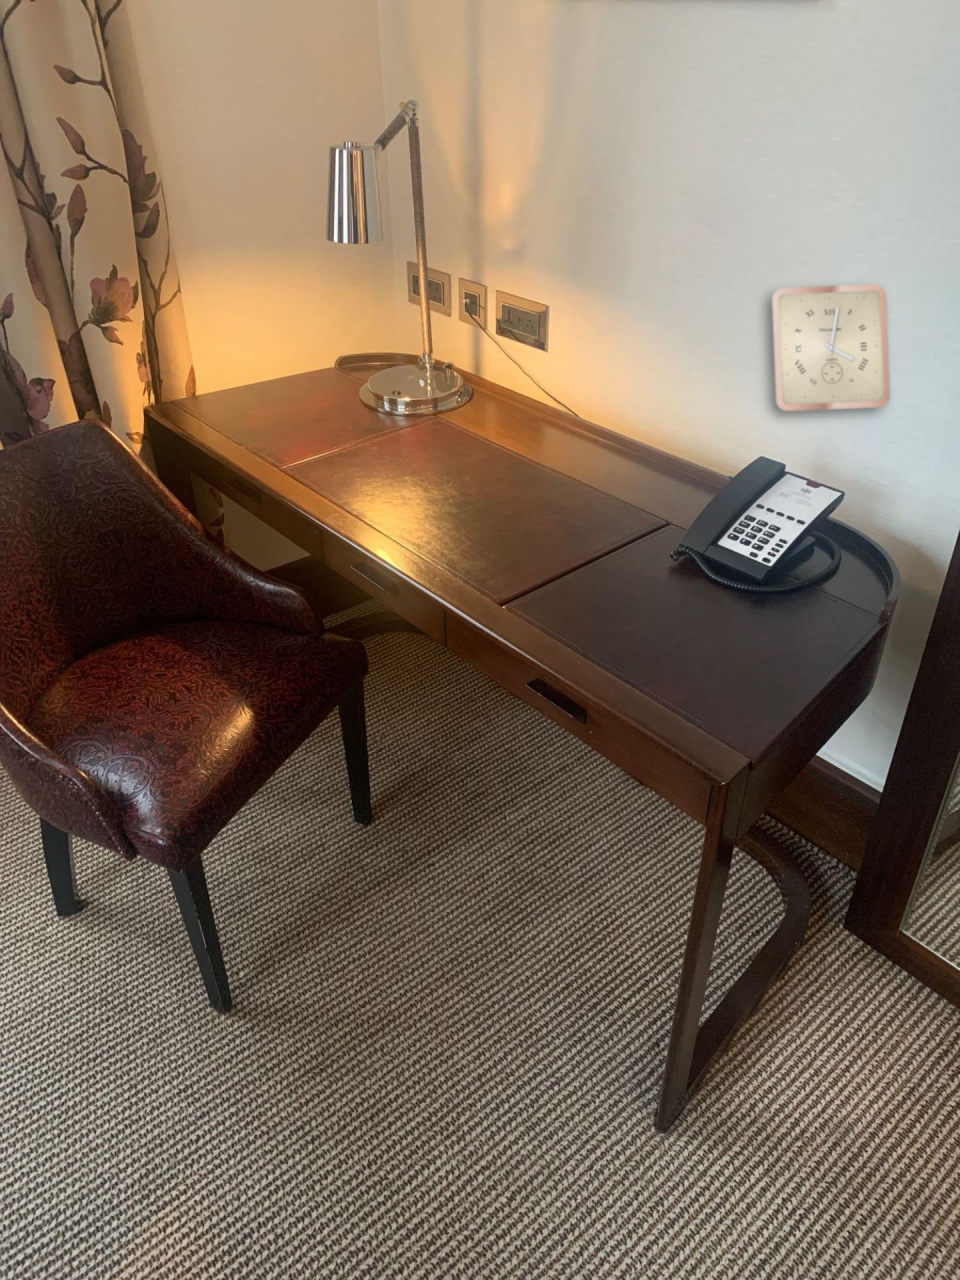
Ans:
h=4 m=2
